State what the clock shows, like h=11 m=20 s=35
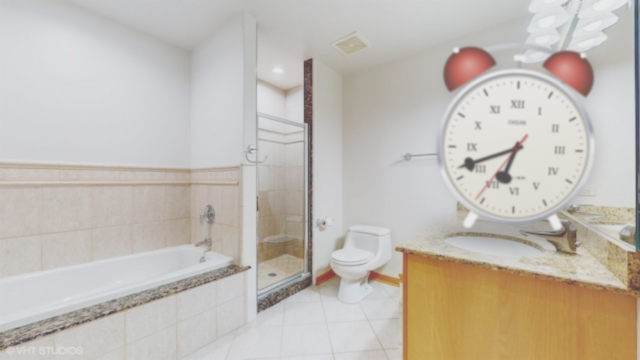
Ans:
h=6 m=41 s=36
